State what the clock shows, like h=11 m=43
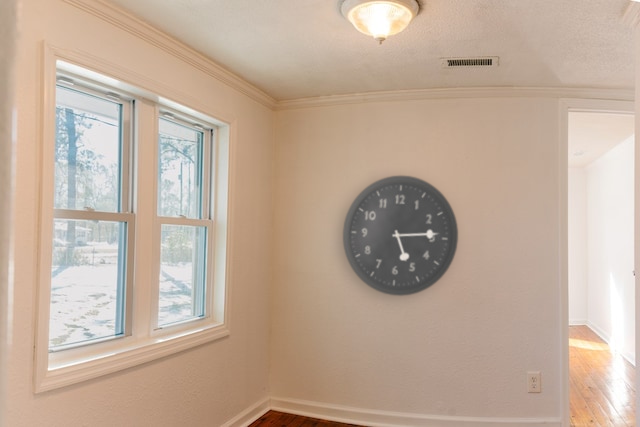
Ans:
h=5 m=14
